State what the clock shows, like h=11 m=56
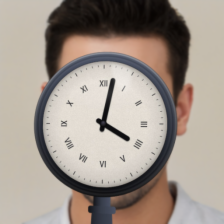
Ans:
h=4 m=2
